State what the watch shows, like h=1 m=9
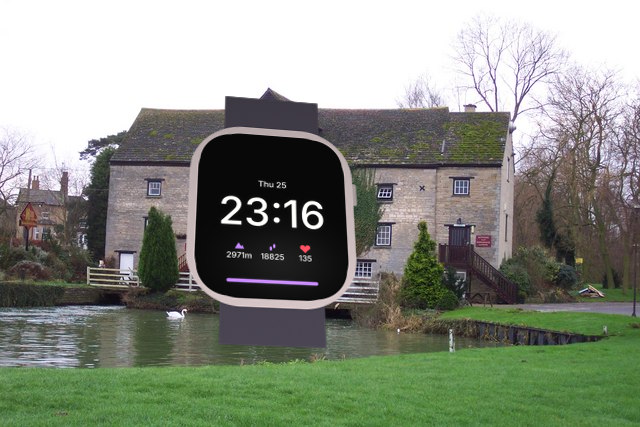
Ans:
h=23 m=16
